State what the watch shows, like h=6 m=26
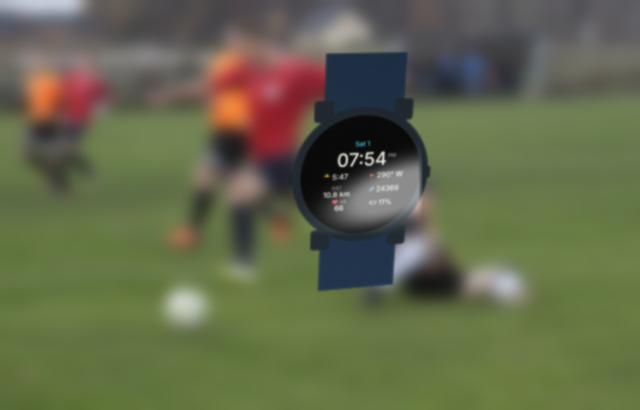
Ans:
h=7 m=54
